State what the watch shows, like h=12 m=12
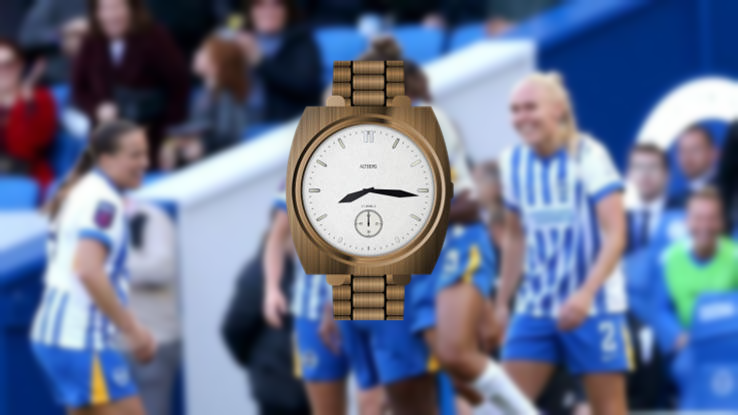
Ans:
h=8 m=16
